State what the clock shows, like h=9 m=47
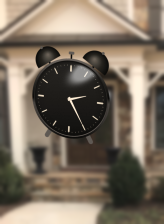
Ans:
h=2 m=25
